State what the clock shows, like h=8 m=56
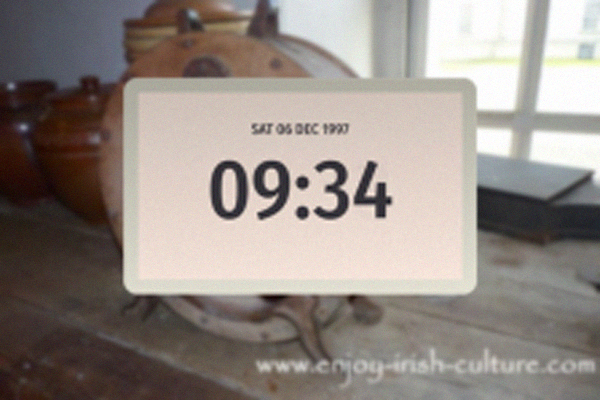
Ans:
h=9 m=34
